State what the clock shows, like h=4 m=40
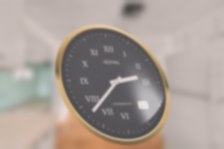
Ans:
h=2 m=38
